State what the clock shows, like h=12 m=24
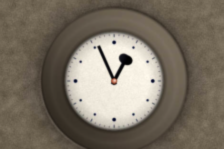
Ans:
h=12 m=56
